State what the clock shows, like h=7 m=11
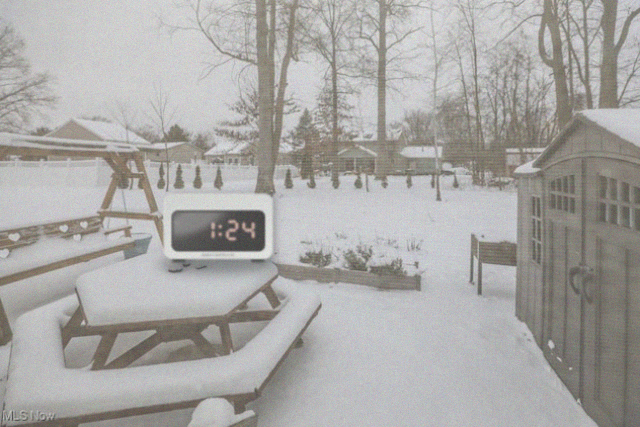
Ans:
h=1 m=24
